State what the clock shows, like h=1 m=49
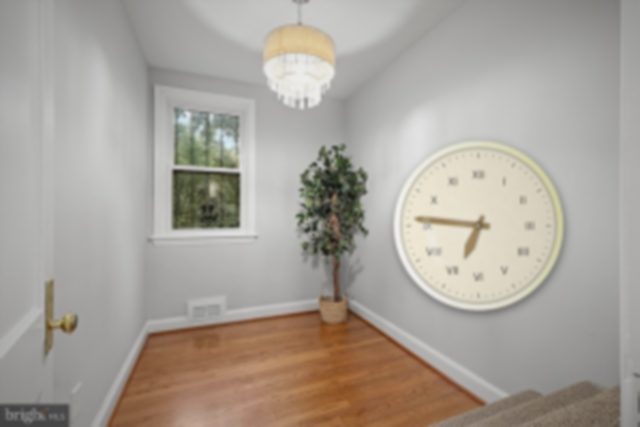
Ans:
h=6 m=46
